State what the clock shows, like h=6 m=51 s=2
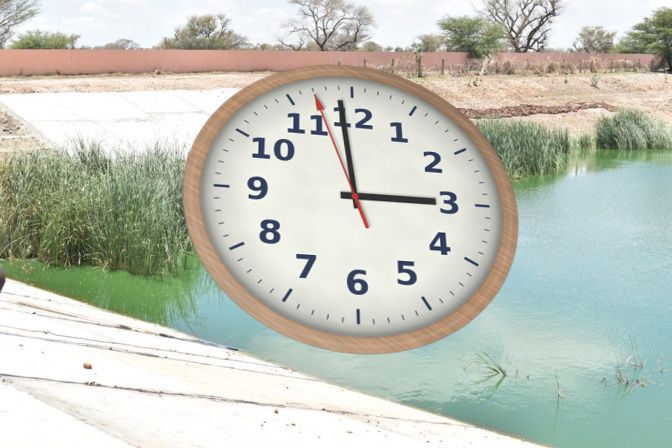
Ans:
h=2 m=58 s=57
